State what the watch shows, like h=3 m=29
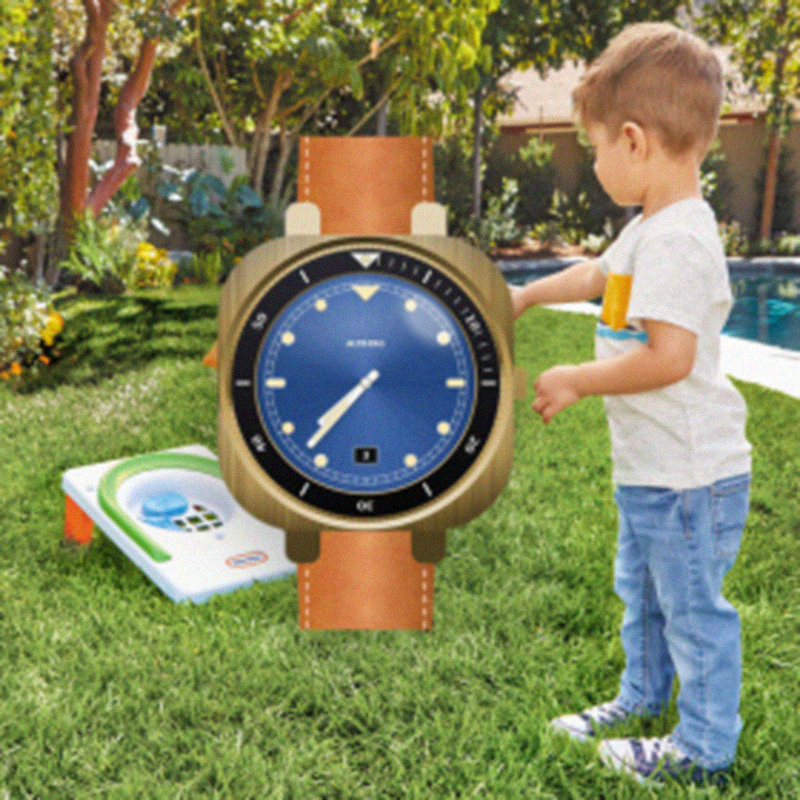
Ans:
h=7 m=37
